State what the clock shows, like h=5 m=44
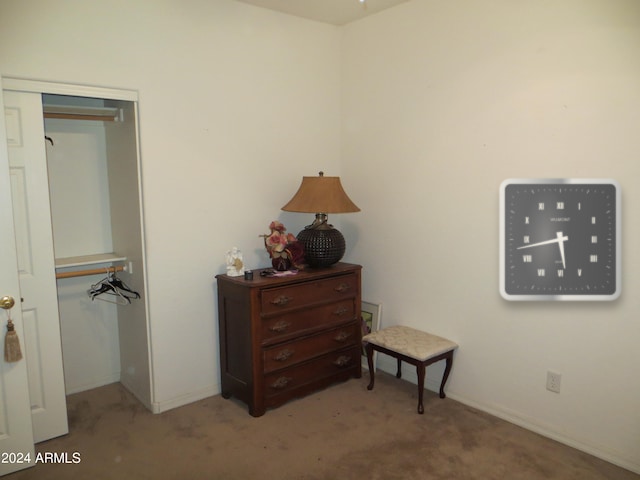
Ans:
h=5 m=43
